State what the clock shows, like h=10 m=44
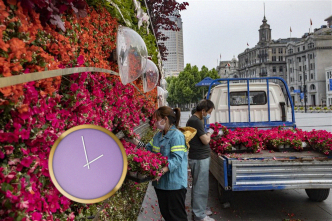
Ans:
h=1 m=58
